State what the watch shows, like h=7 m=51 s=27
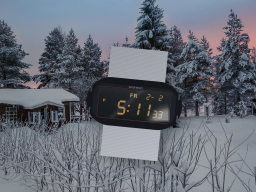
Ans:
h=5 m=11 s=33
